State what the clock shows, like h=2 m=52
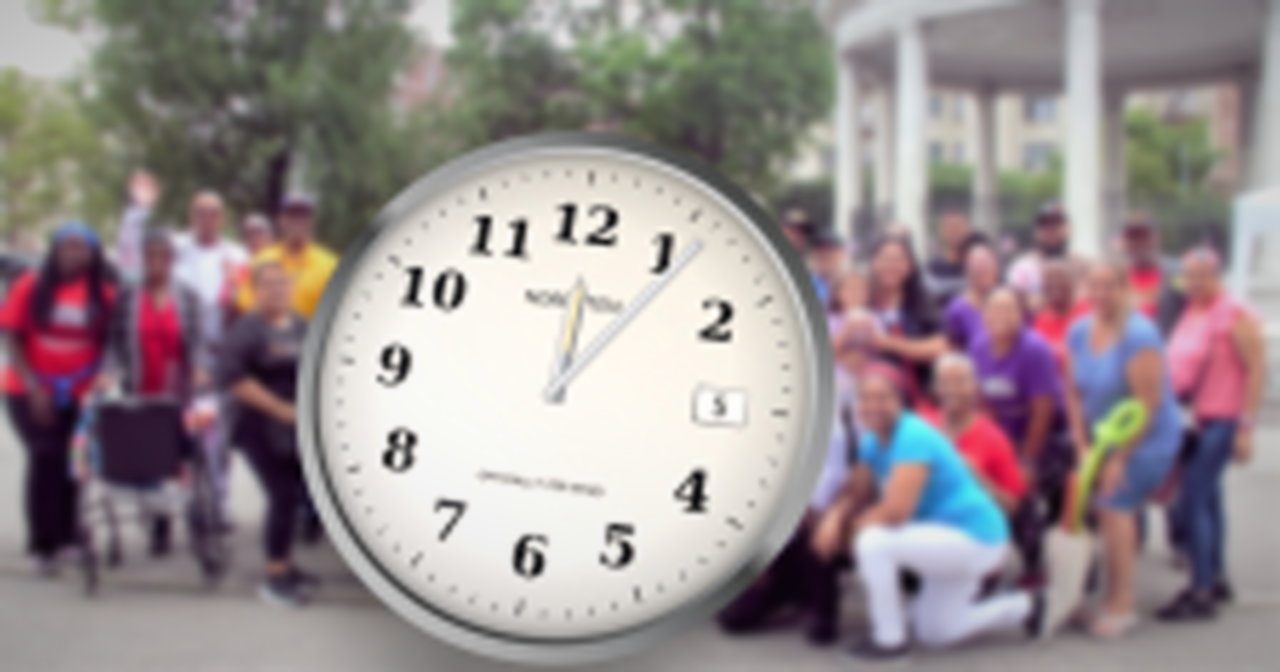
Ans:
h=12 m=6
